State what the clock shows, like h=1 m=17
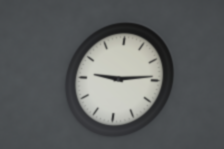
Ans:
h=9 m=14
